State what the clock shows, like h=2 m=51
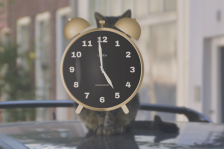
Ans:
h=4 m=59
